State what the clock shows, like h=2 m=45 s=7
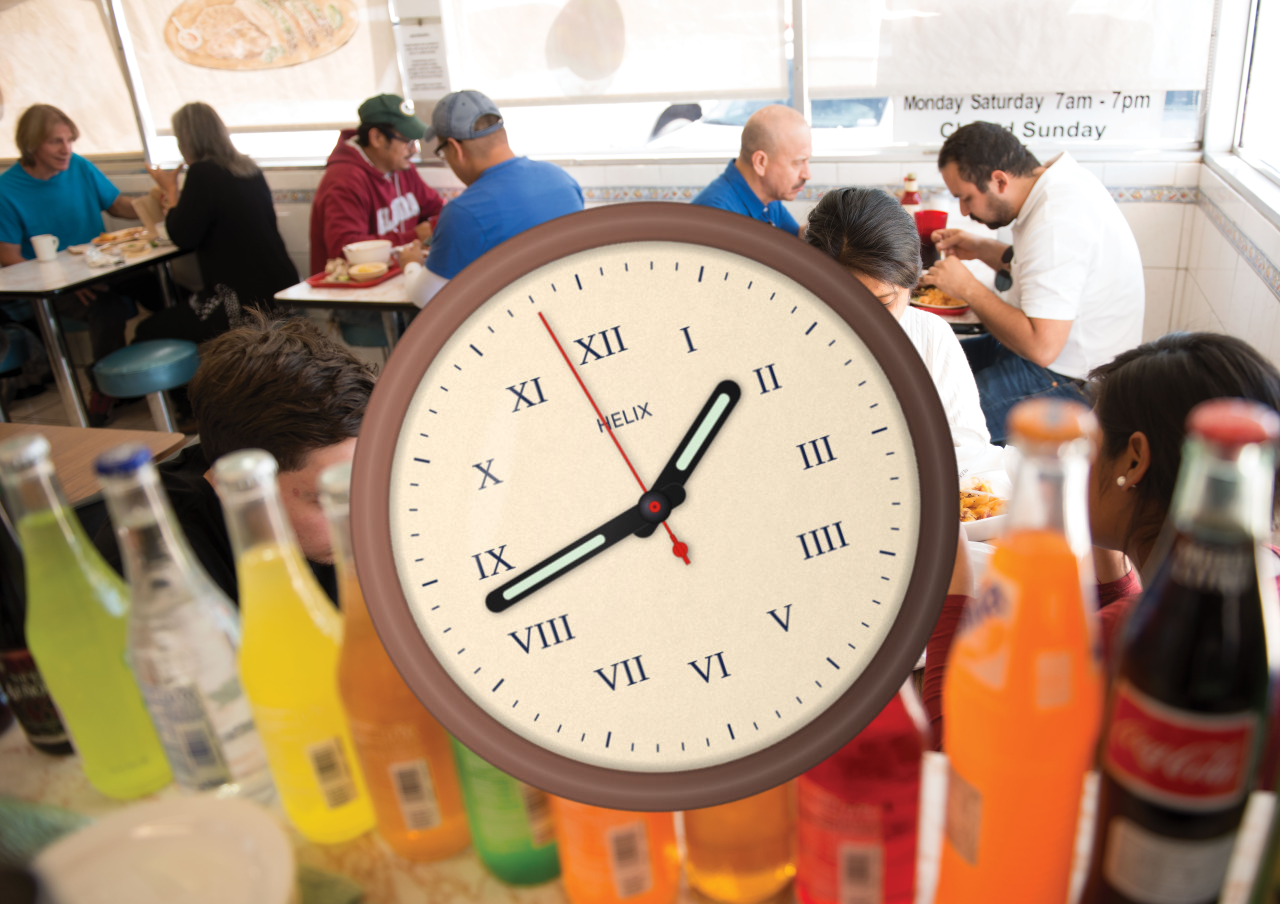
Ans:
h=1 m=42 s=58
